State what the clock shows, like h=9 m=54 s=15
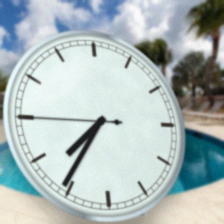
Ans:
h=7 m=35 s=45
